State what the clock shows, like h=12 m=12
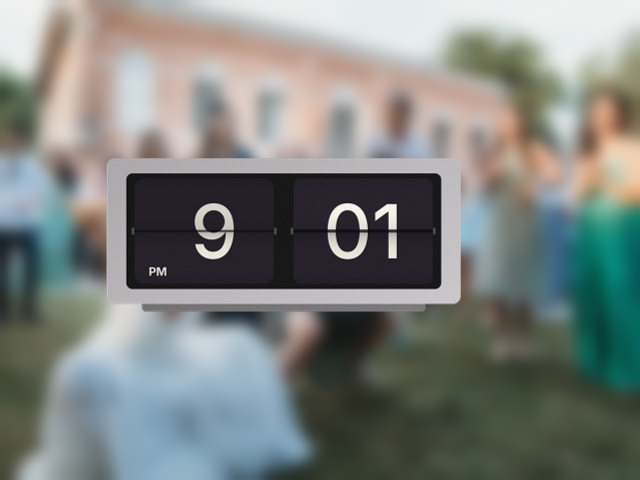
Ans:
h=9 m=1
